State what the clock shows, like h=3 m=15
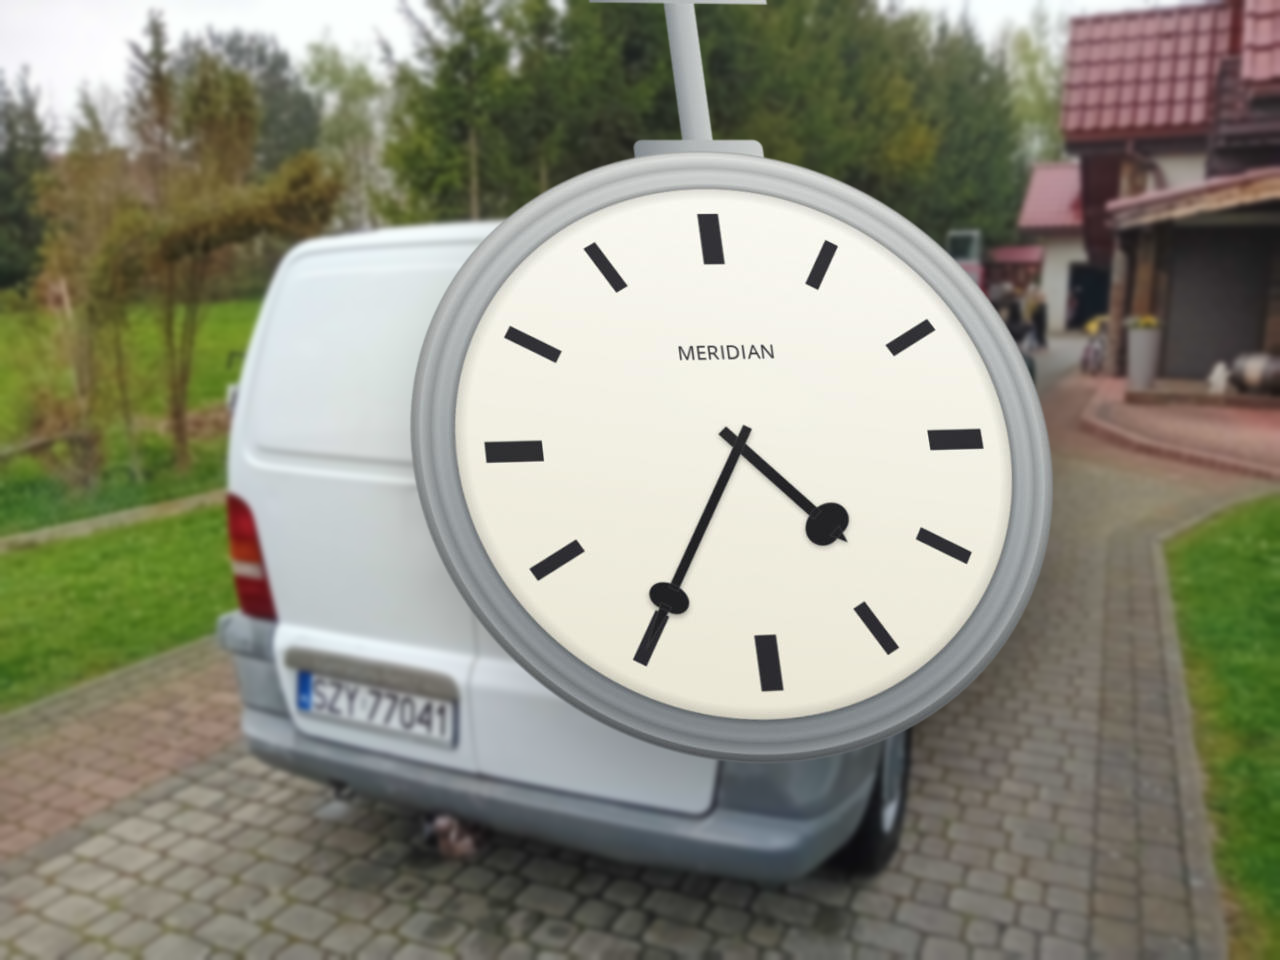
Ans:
h=4 m=35
